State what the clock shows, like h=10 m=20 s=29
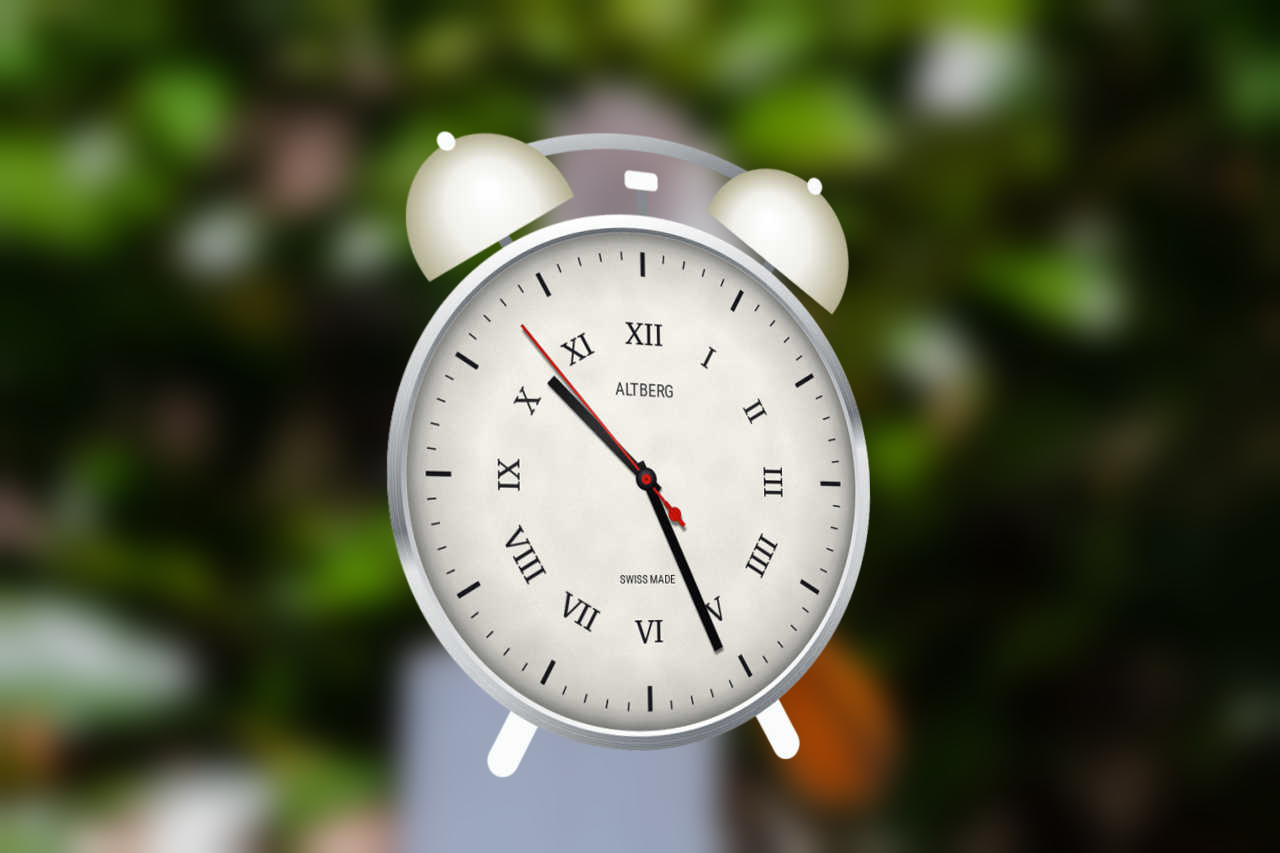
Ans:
h=10 m=25 s=53
